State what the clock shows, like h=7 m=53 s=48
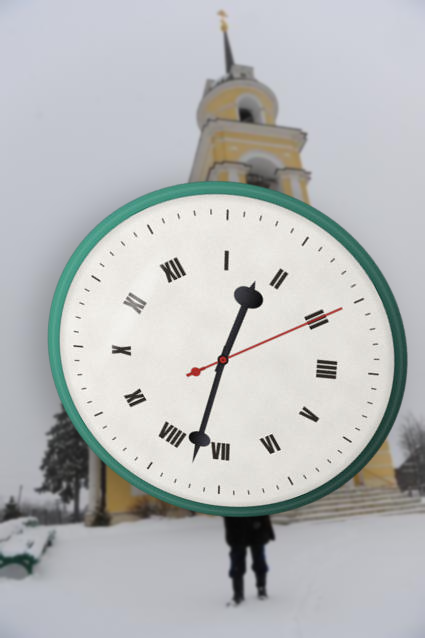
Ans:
h=1 m=37 s=15
